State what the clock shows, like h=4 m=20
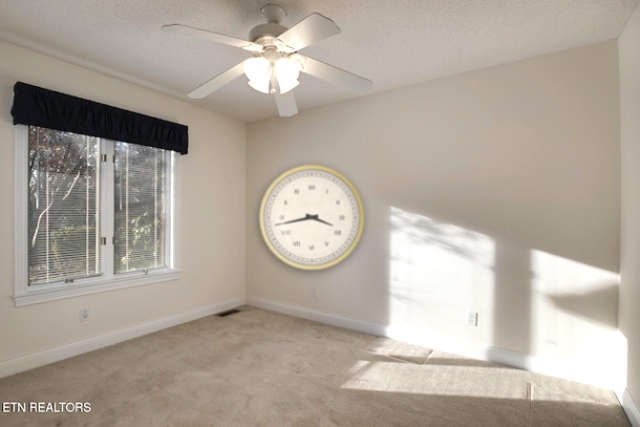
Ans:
h=3 m=43
